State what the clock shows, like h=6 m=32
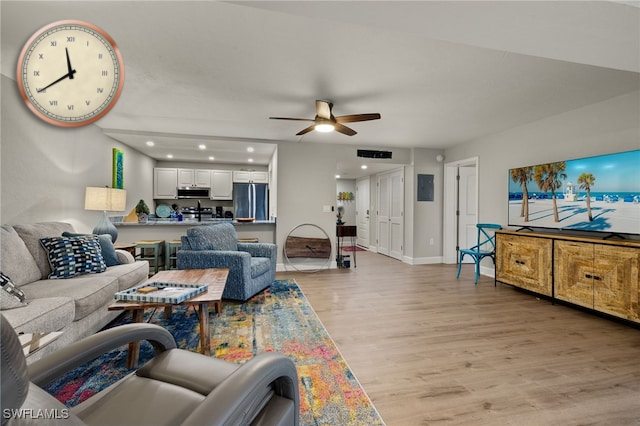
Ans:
h=11 m=40
